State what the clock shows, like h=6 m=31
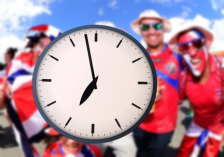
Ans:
h=6 m=58
